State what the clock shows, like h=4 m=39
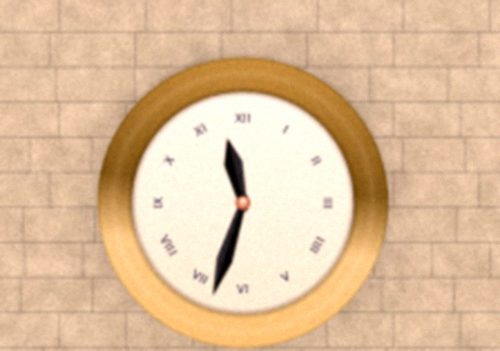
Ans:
h=11 m=33
